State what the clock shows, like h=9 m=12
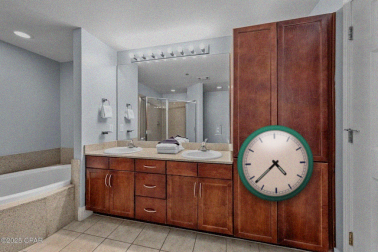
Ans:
h=4 m=38
